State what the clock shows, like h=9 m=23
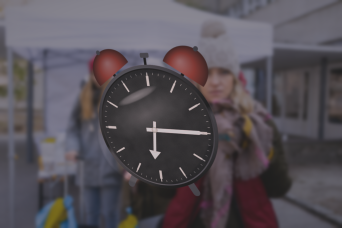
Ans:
h=6 m=15
